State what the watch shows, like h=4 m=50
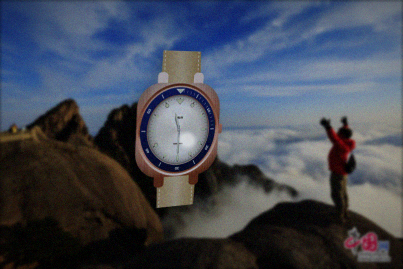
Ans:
h=11 m=30
